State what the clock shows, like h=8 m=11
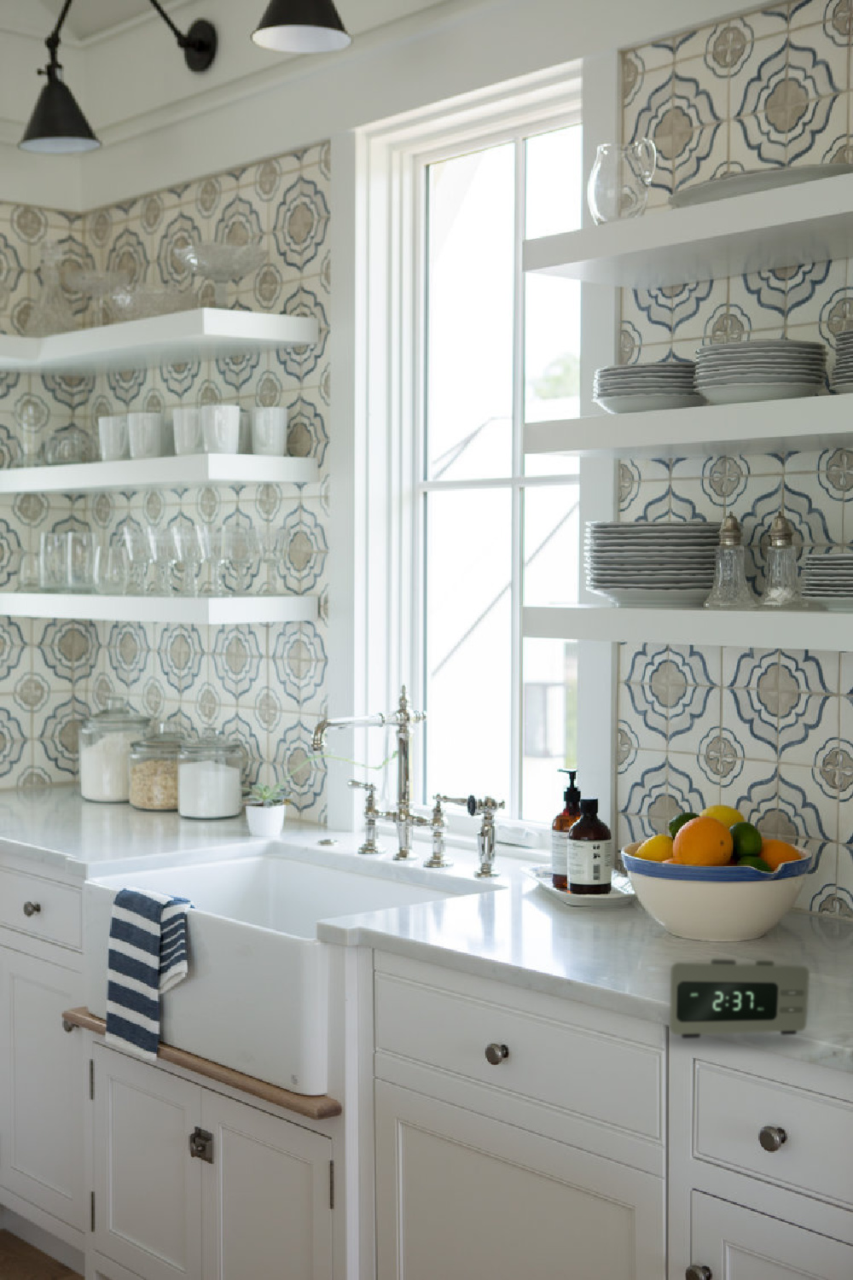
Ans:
h=2 m=37
